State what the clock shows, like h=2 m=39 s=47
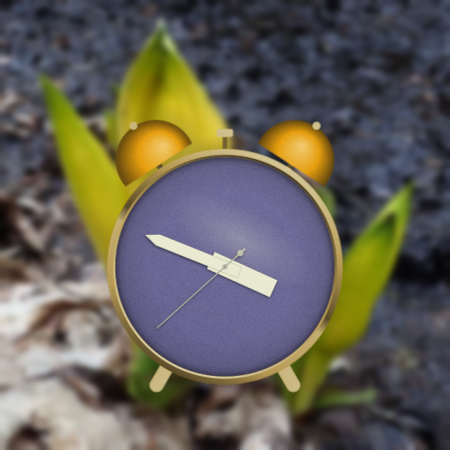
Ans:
h=3 m=48 s=38
